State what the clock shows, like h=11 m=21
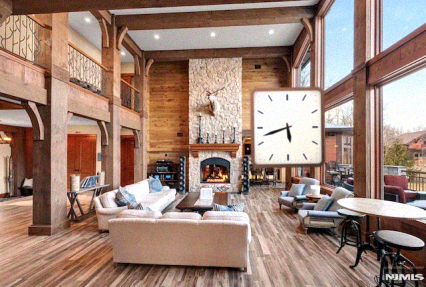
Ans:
h=5 m=42
